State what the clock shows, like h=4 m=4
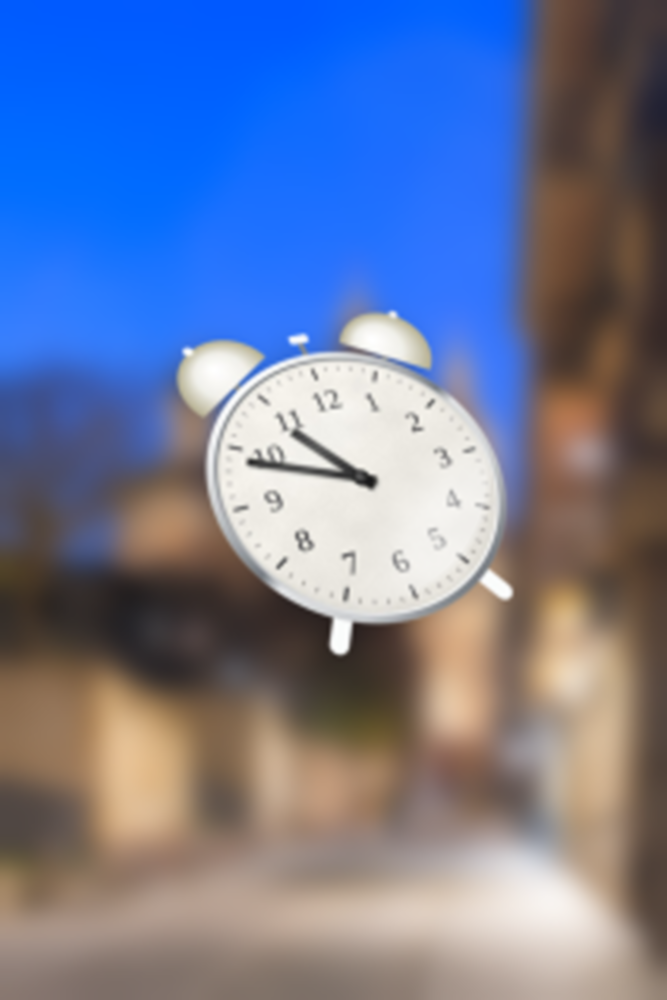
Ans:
h=10 m=49
